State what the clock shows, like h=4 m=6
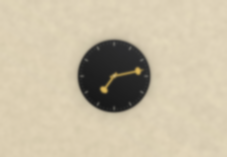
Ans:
h=7 m=13
